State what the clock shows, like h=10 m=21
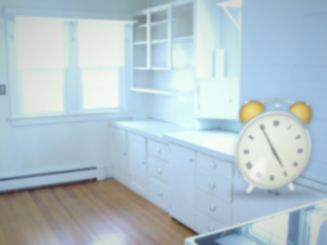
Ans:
h=4 m=55
